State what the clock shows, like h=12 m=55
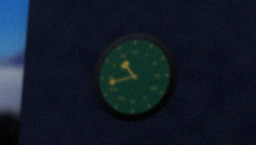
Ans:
h=10 m=43
